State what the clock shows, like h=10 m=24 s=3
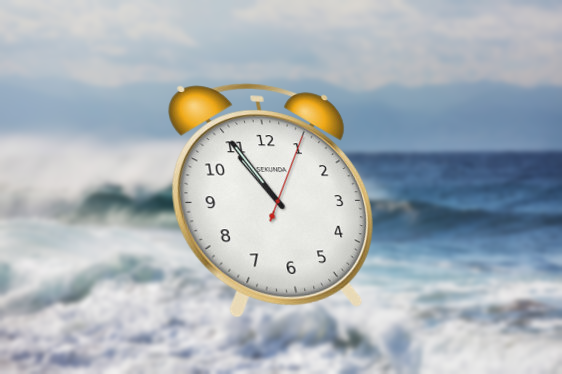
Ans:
h=10 m=55 s=5
